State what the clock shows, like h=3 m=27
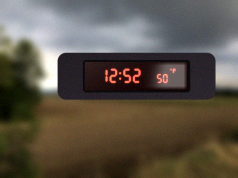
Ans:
h=12 m=52
